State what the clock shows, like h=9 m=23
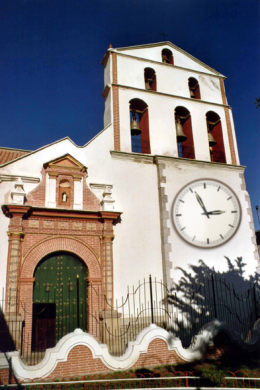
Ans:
h=2 m=56
